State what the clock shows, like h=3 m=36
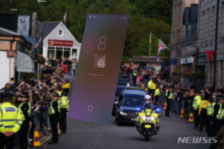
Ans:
h=8 m=14
